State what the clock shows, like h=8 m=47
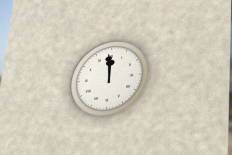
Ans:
h=11 m=59
